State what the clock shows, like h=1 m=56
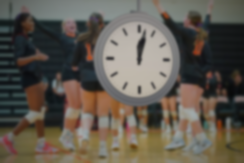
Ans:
h=12 m=2
